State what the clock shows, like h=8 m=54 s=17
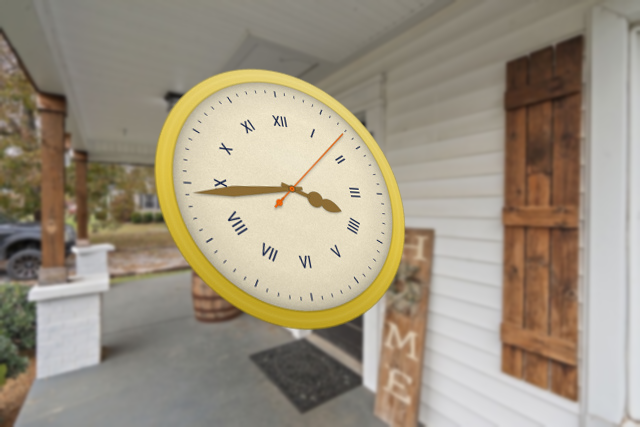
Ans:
h=3 m=44 s=8
